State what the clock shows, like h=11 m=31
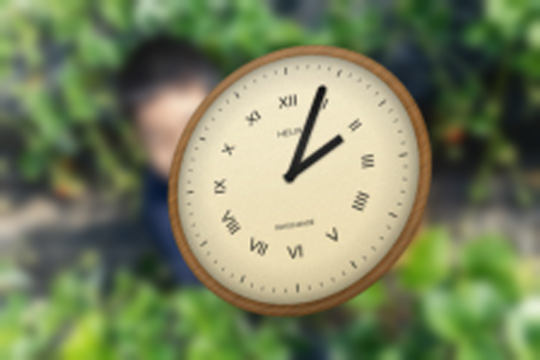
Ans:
h=2 m=4
